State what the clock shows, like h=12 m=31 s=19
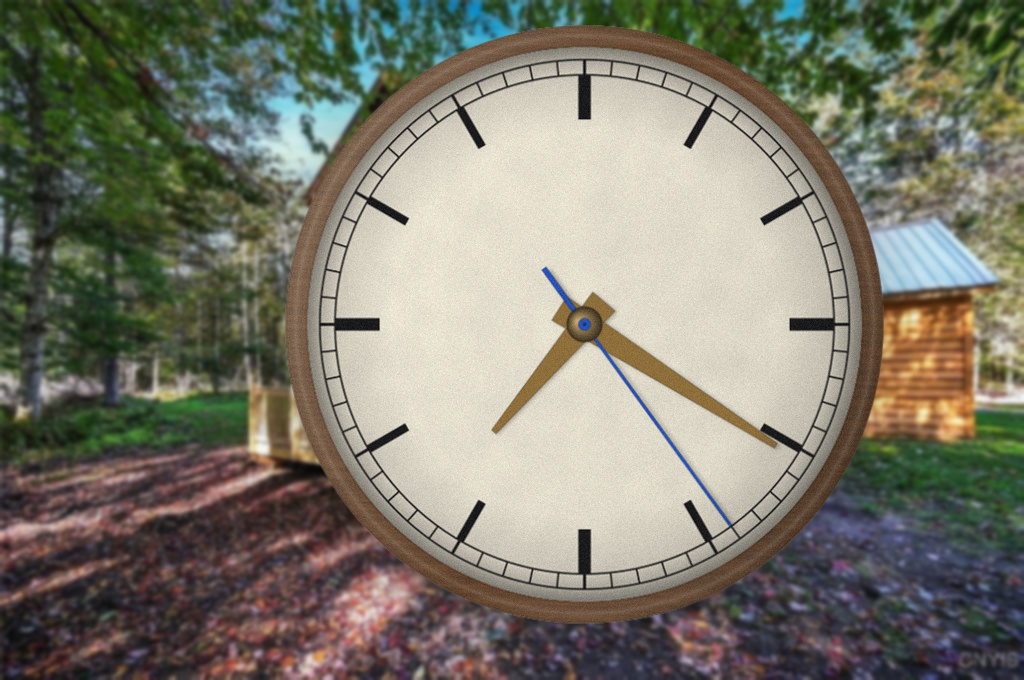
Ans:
h=7 m=20 s=24
